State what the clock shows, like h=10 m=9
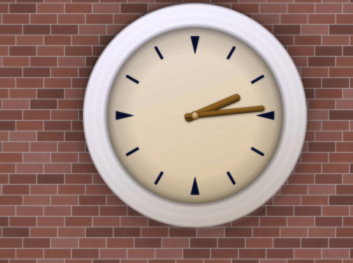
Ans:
h=2 m=14
